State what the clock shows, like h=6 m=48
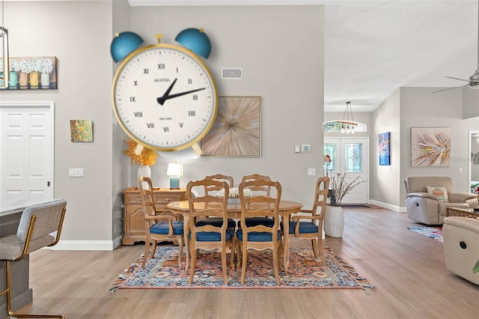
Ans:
h=1 m=13
